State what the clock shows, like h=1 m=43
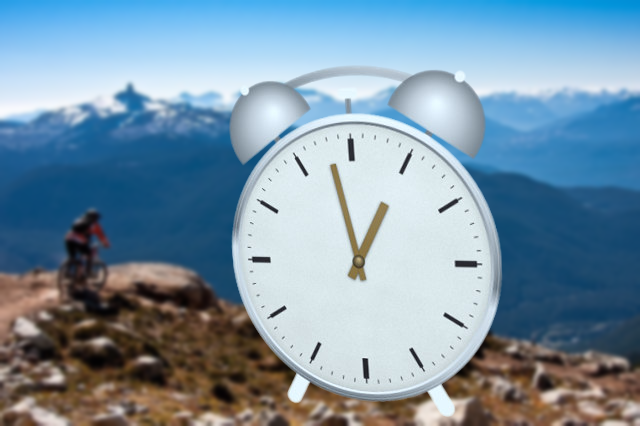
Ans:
h=12 m=58
